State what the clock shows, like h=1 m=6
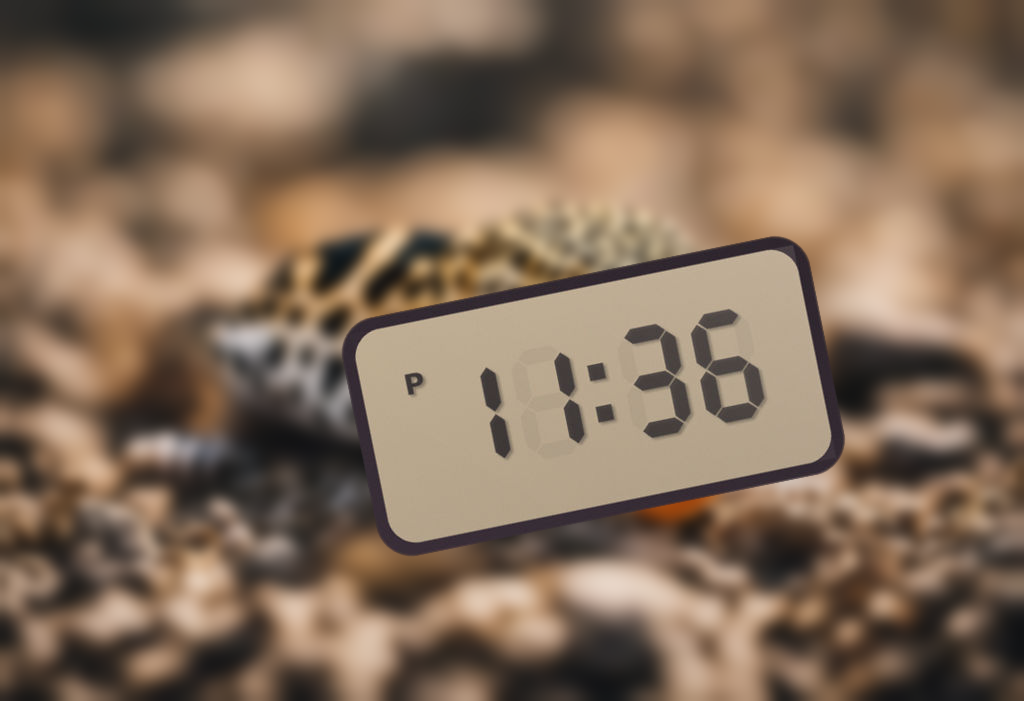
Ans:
h=11 m=36
